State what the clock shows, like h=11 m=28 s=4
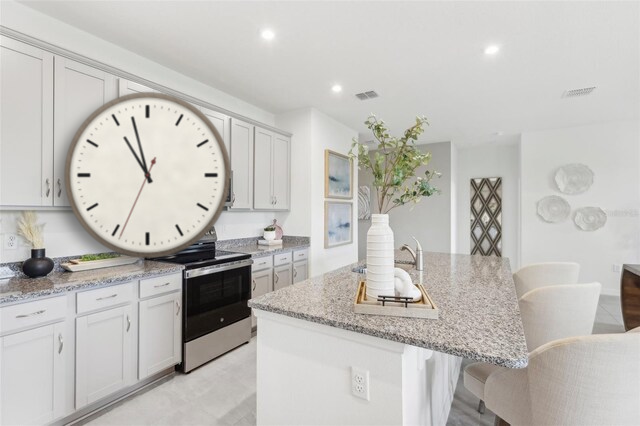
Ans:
h=10 m=57 s=34
